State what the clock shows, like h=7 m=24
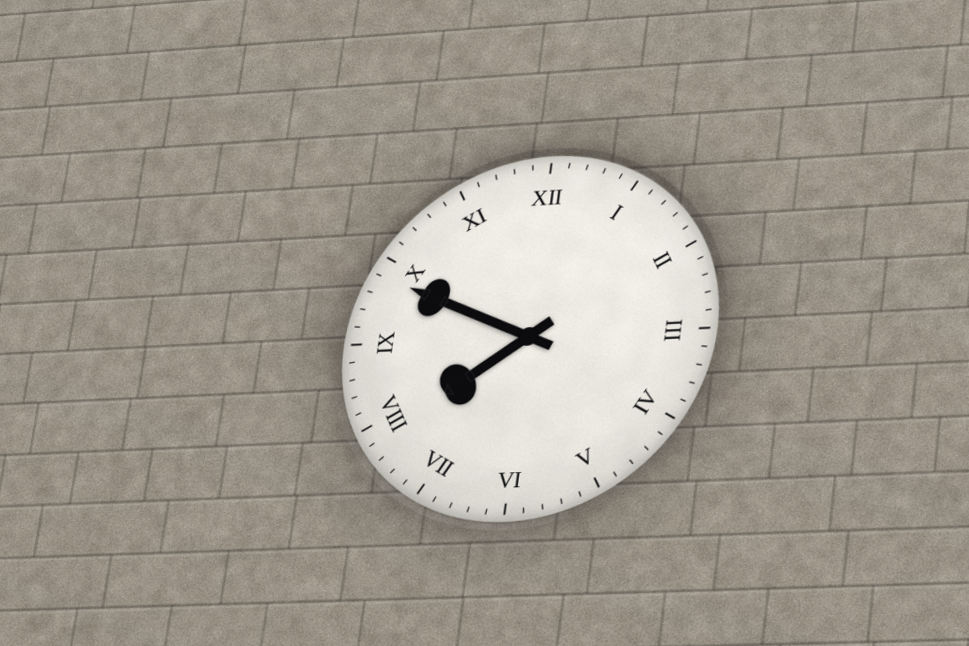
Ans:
h=7 m=49
